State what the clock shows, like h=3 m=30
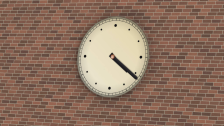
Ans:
h=4 m=21
